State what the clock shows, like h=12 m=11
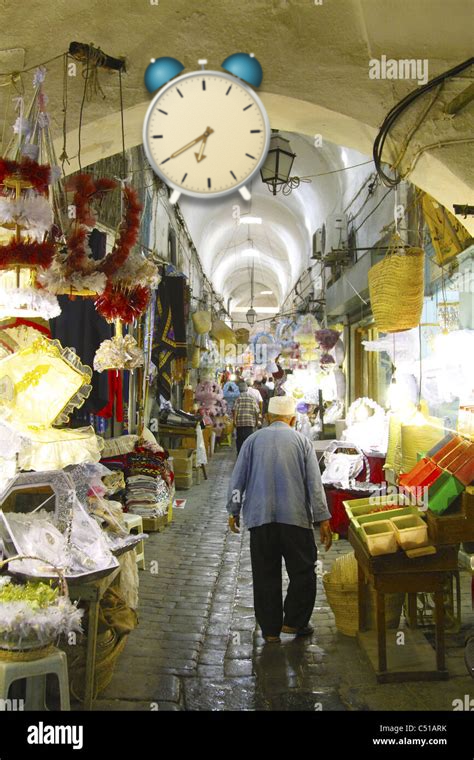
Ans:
h=6 m=40
